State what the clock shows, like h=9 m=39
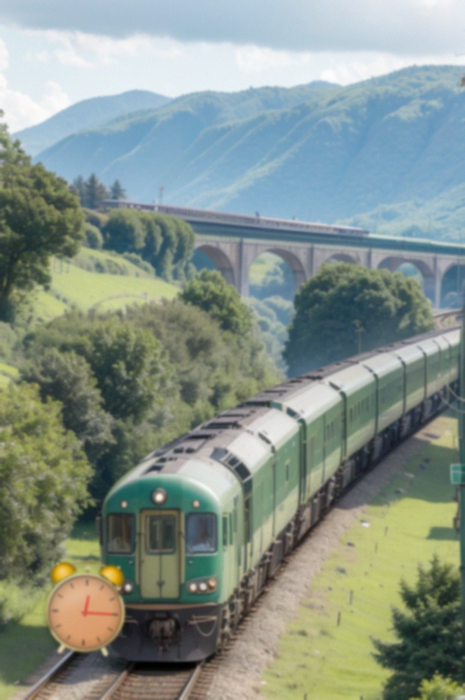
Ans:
h=12 m=15
